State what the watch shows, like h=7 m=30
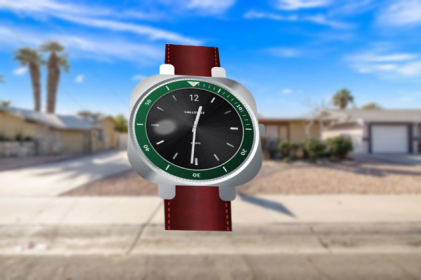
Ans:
h=12 m=31
